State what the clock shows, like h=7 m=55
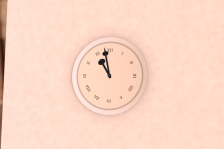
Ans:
h=10 m=58
